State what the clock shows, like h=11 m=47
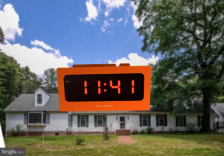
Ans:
h=11 m=41
